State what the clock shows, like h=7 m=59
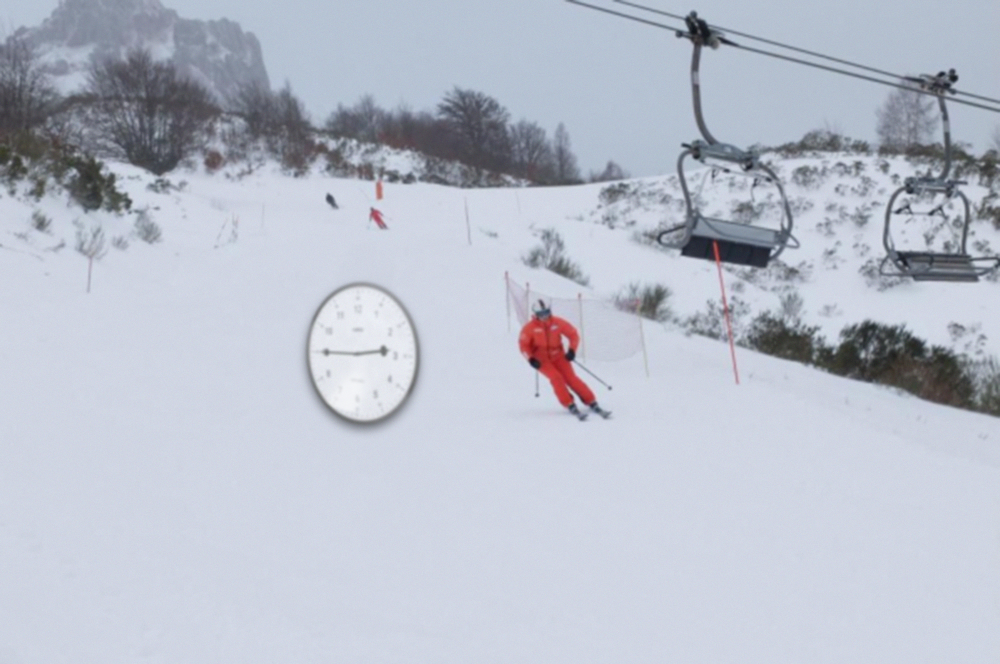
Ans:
h=2 m=45
